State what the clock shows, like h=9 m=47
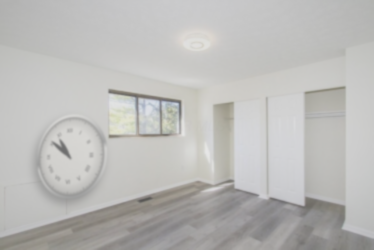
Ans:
h=10 m=51
